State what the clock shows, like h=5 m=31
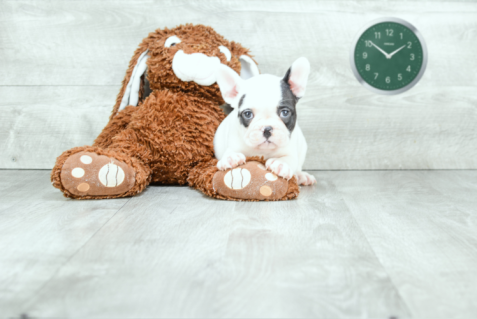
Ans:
h=1 m=51
